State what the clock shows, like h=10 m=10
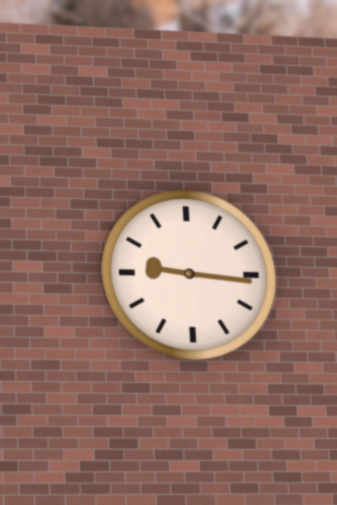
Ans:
h=9 m=16
